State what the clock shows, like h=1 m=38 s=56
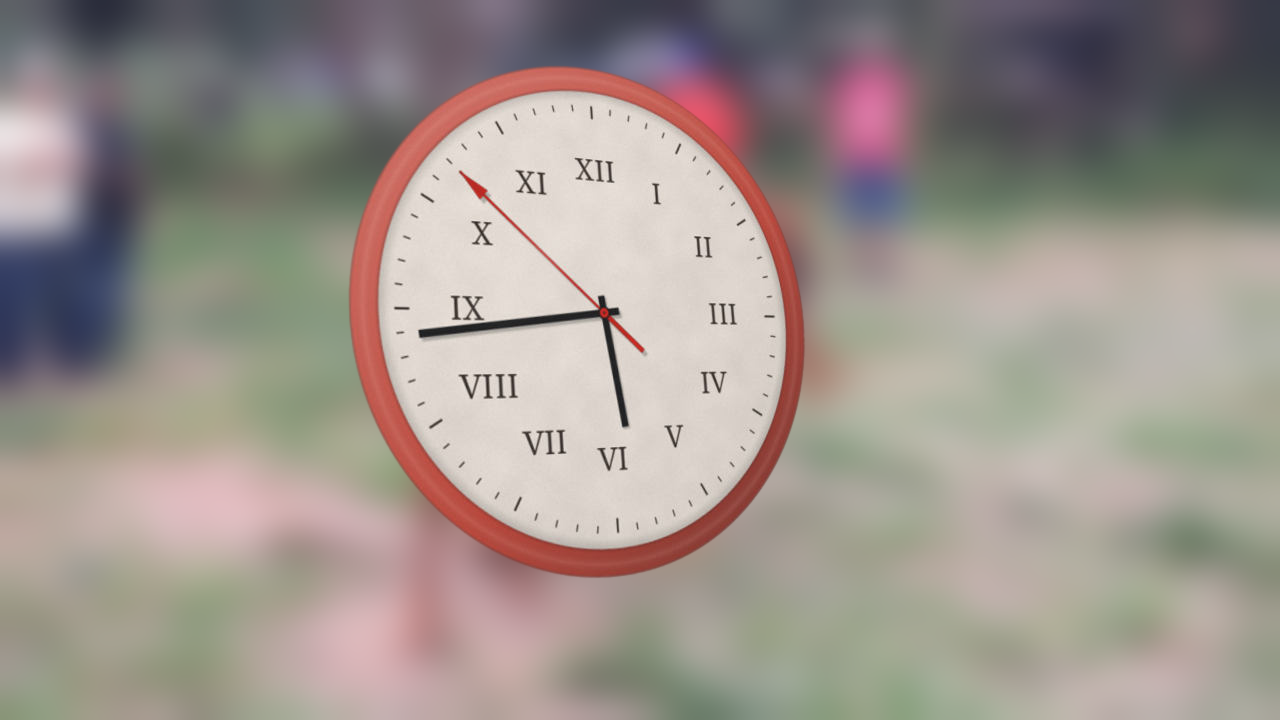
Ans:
h=5 m=43 s=52
